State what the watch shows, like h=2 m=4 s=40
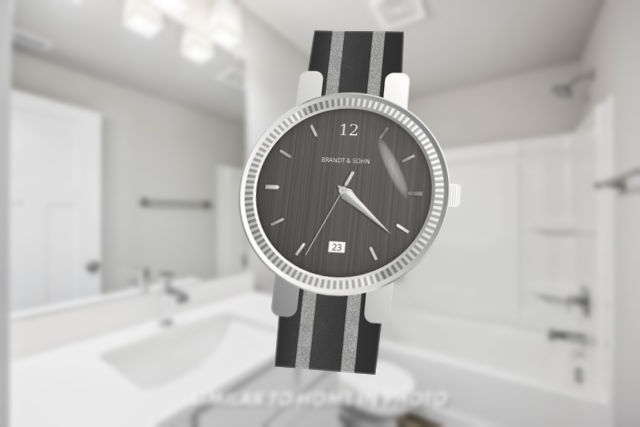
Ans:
h=4 m=21 s=34
